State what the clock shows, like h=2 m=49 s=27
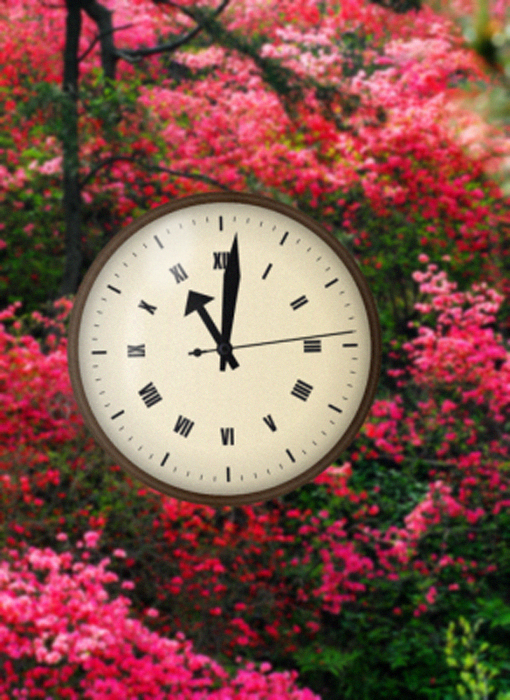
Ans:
h=11 m=1 s=14
